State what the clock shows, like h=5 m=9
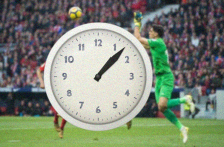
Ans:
h=1 m=7
